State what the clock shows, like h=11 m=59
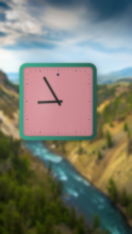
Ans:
h=8 m=55
